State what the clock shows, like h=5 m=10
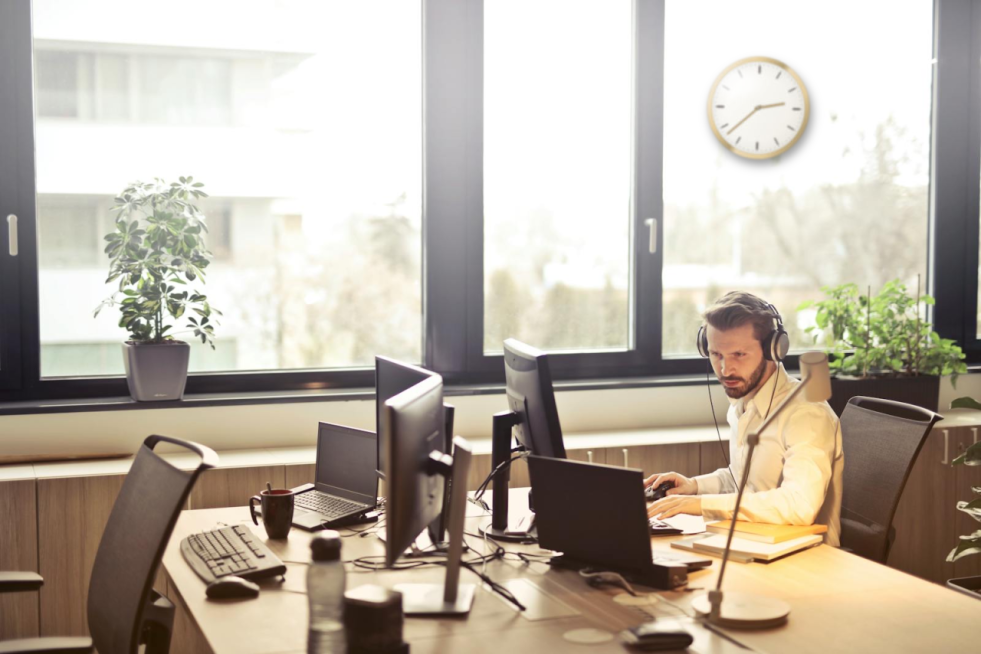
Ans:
h=2 m=38
